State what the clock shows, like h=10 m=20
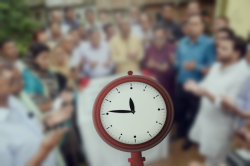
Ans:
h=11 m=46
